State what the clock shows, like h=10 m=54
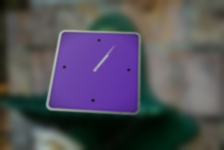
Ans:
h=1 m=5
